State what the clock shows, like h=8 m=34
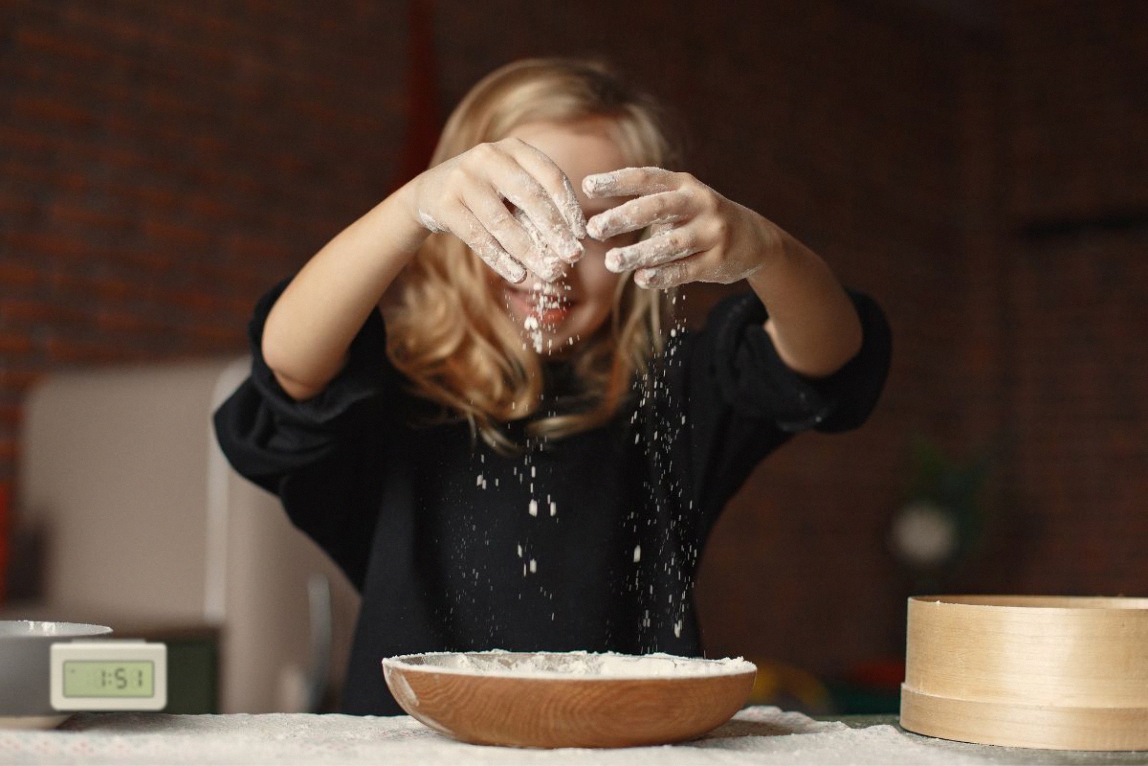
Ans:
h=1 m=51
